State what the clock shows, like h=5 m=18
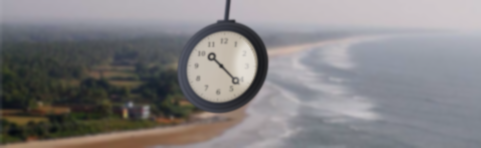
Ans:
h=10 m=22
